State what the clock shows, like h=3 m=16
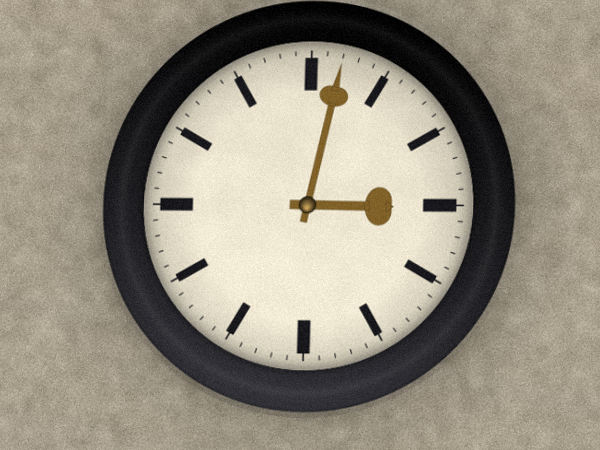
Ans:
h=3 m=2
